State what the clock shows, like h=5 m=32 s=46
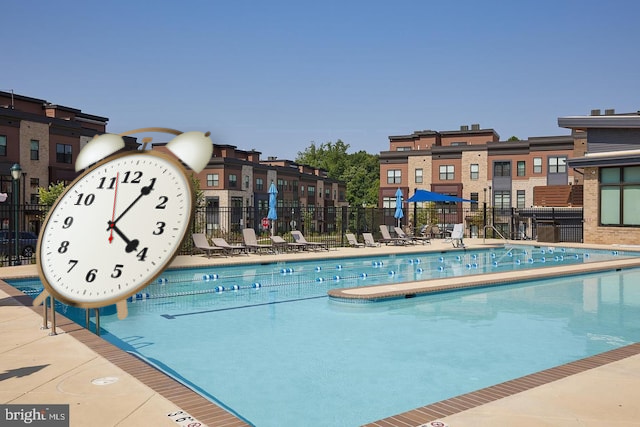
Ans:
h=4 m=4 s=57
